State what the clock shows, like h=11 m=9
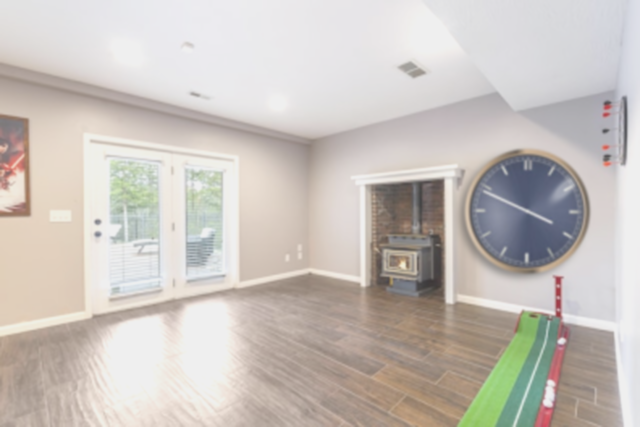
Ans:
h=3 m=49
